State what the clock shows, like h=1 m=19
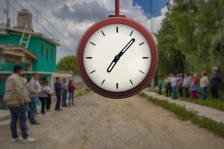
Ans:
h=7 m=7
